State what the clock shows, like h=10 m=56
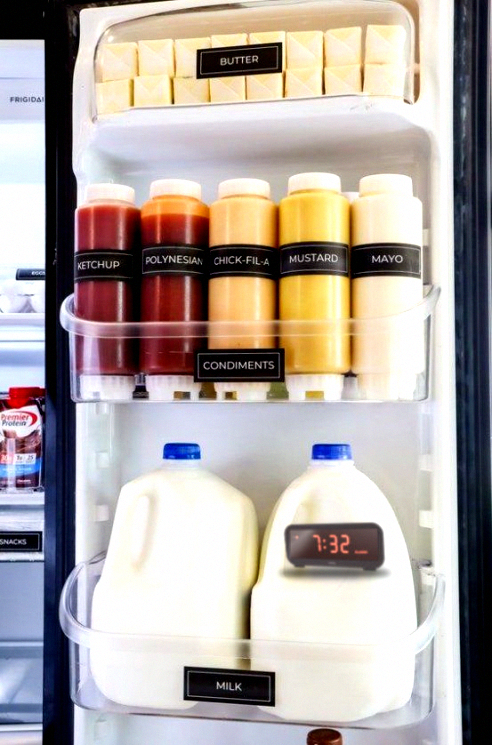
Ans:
h=7 m=32
